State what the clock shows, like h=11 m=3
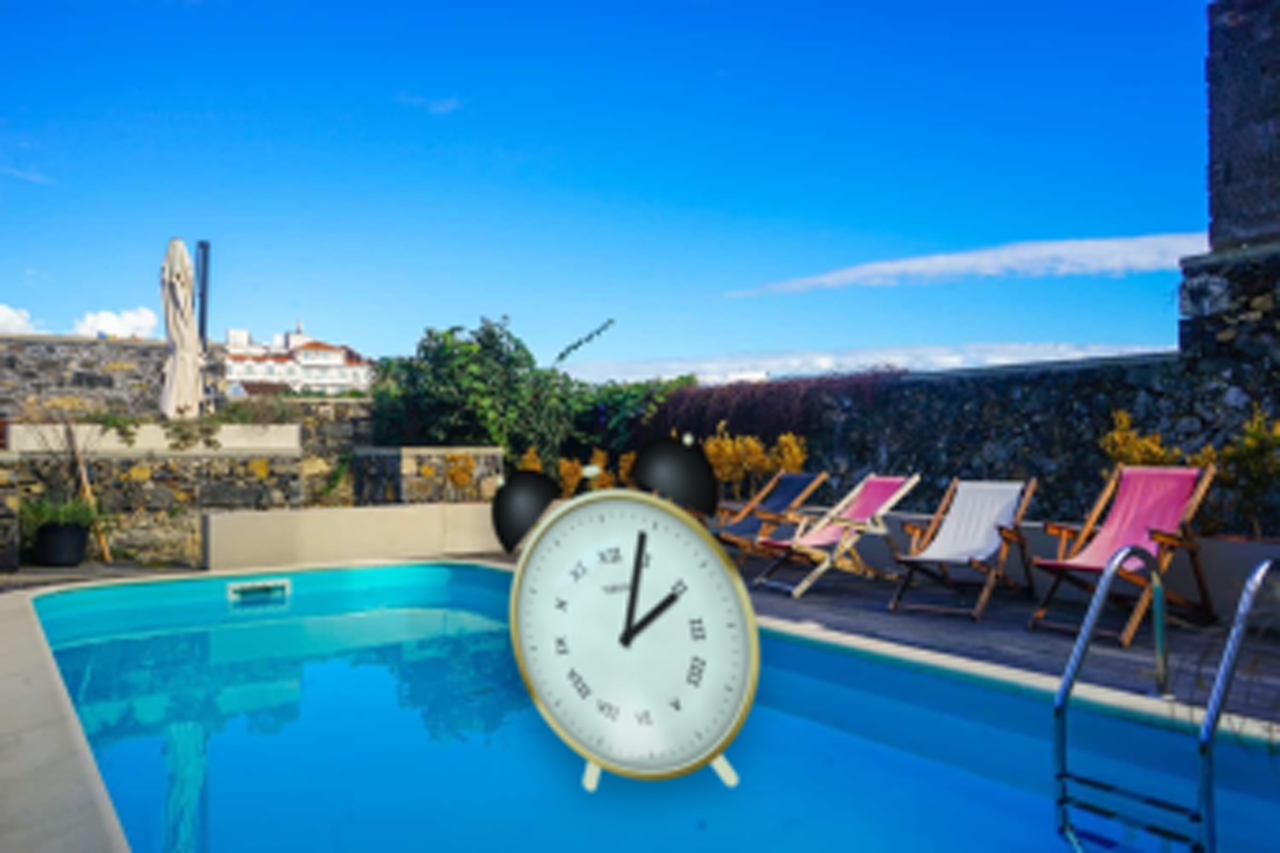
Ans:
h=2 m=4
